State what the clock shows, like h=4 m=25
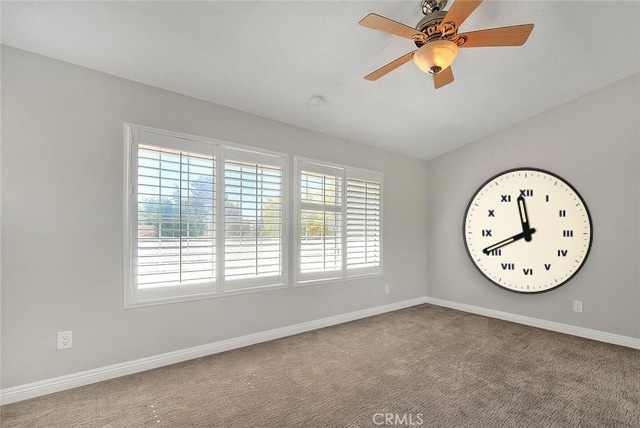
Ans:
h=11 m=41
